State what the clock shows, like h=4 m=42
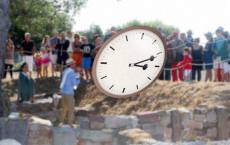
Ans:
h=3 m=11
